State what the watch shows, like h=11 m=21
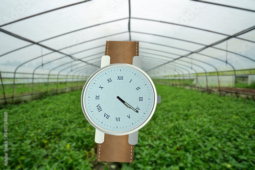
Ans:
h=4 m=21
